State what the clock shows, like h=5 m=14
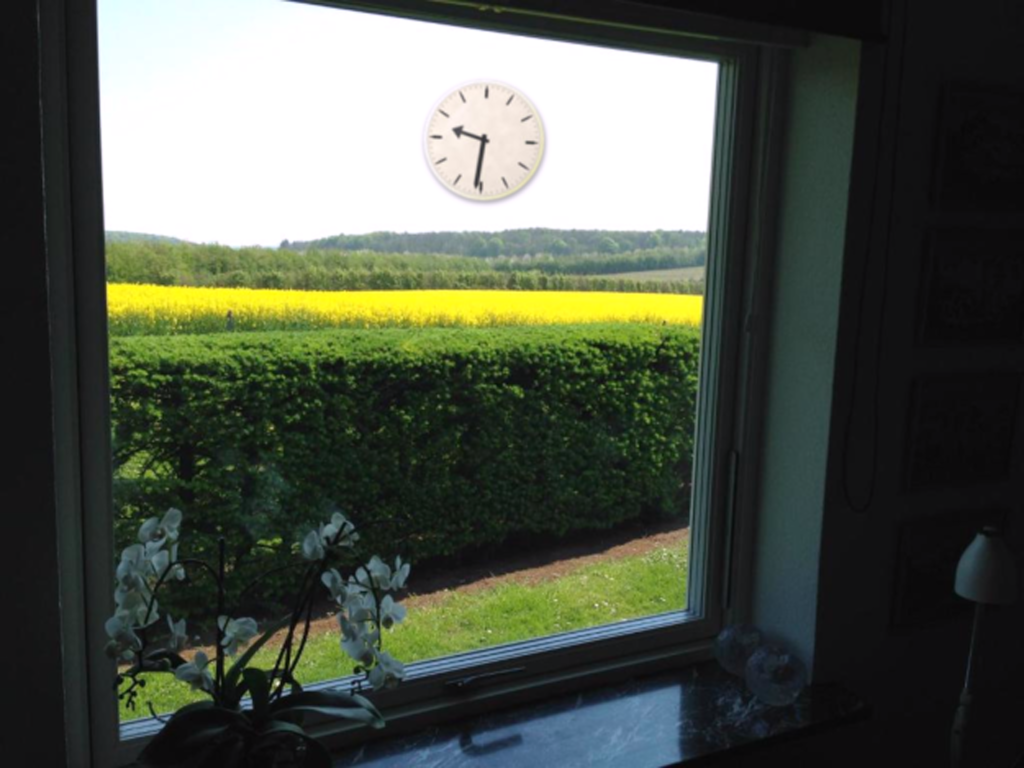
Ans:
h=9 m=31
